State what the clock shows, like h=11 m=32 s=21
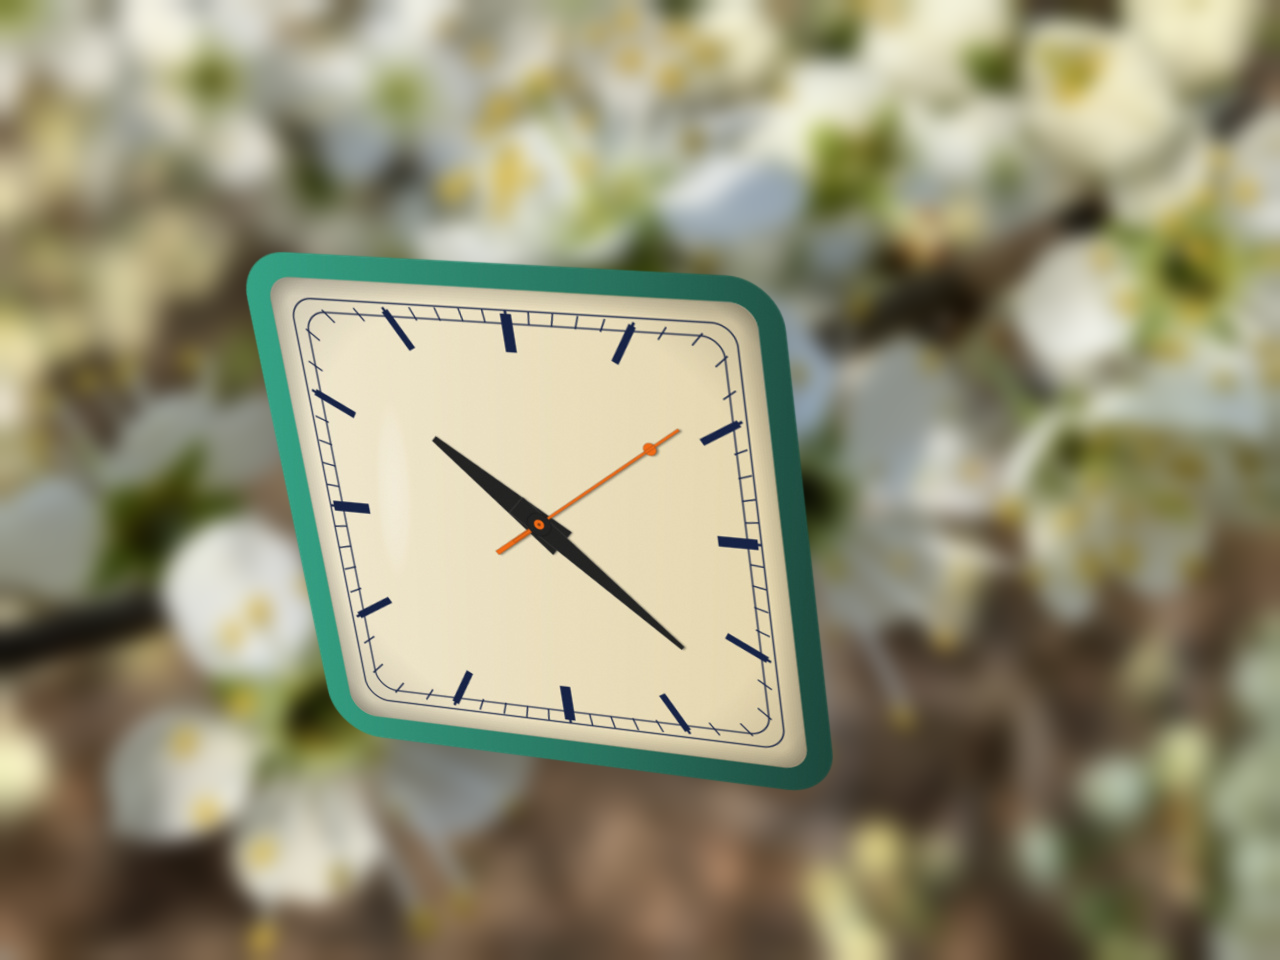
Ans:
h=10 m=22 s=9
